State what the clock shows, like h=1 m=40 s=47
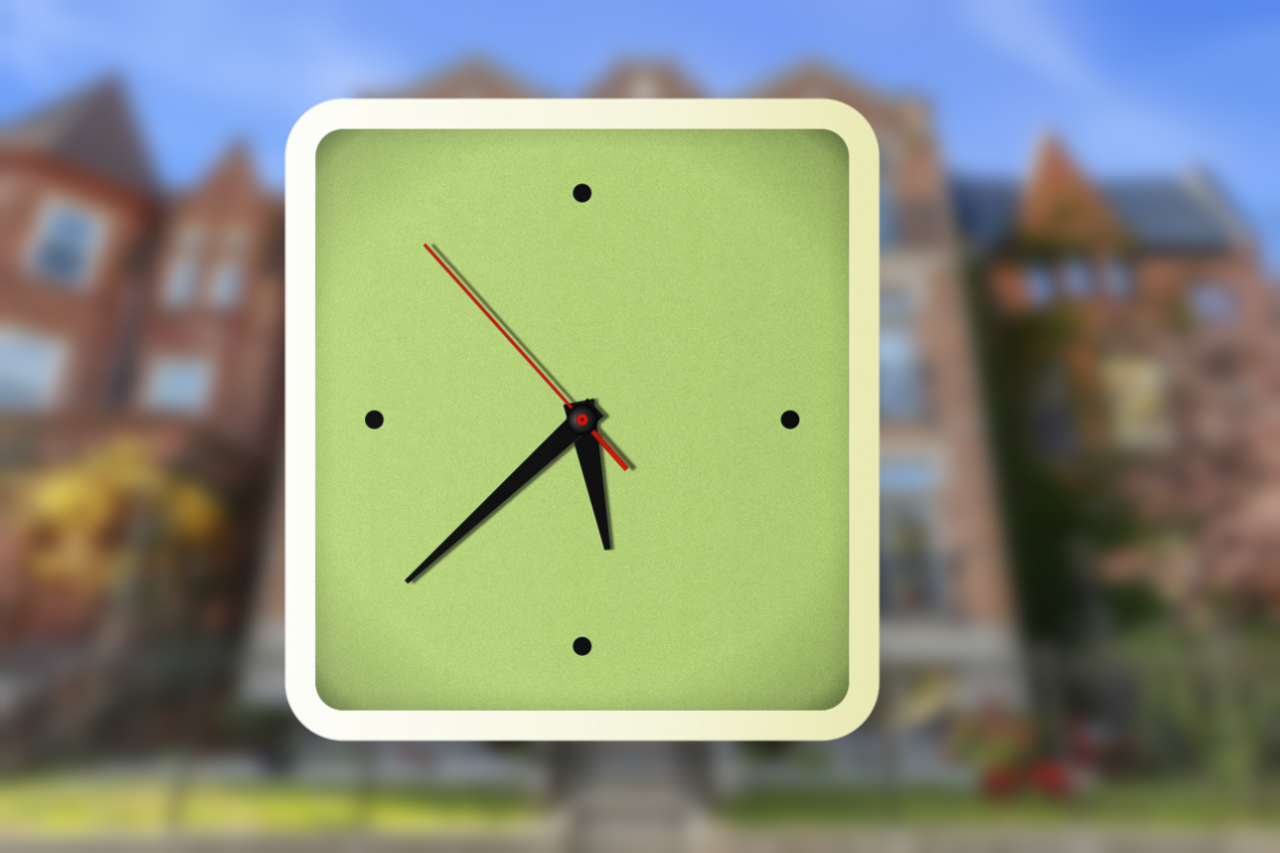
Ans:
h=5 m=37 s=53
